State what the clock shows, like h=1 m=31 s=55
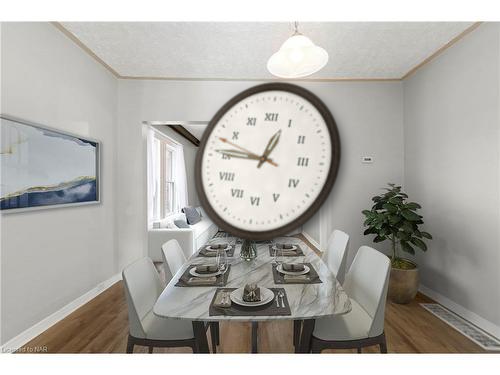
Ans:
h=12 m=45 s=48
